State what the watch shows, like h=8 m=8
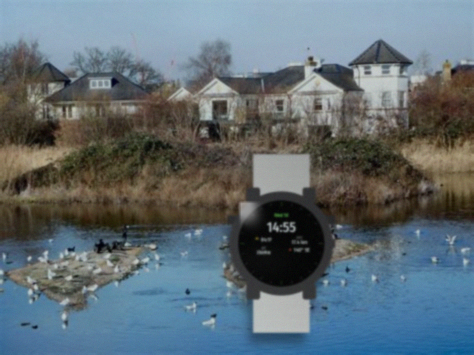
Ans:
h=14 m=55
